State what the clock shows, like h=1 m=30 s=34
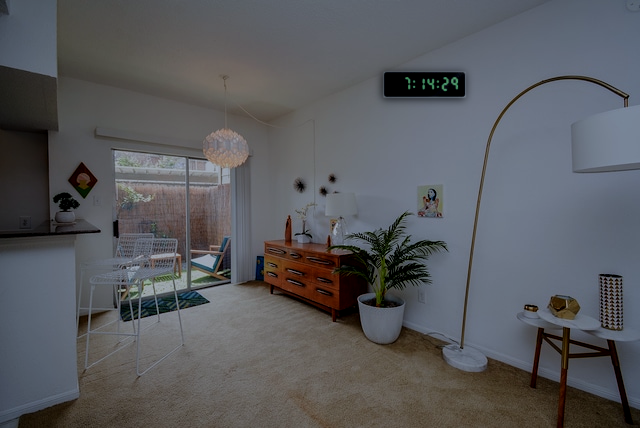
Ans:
h=7 m=14 s=29
